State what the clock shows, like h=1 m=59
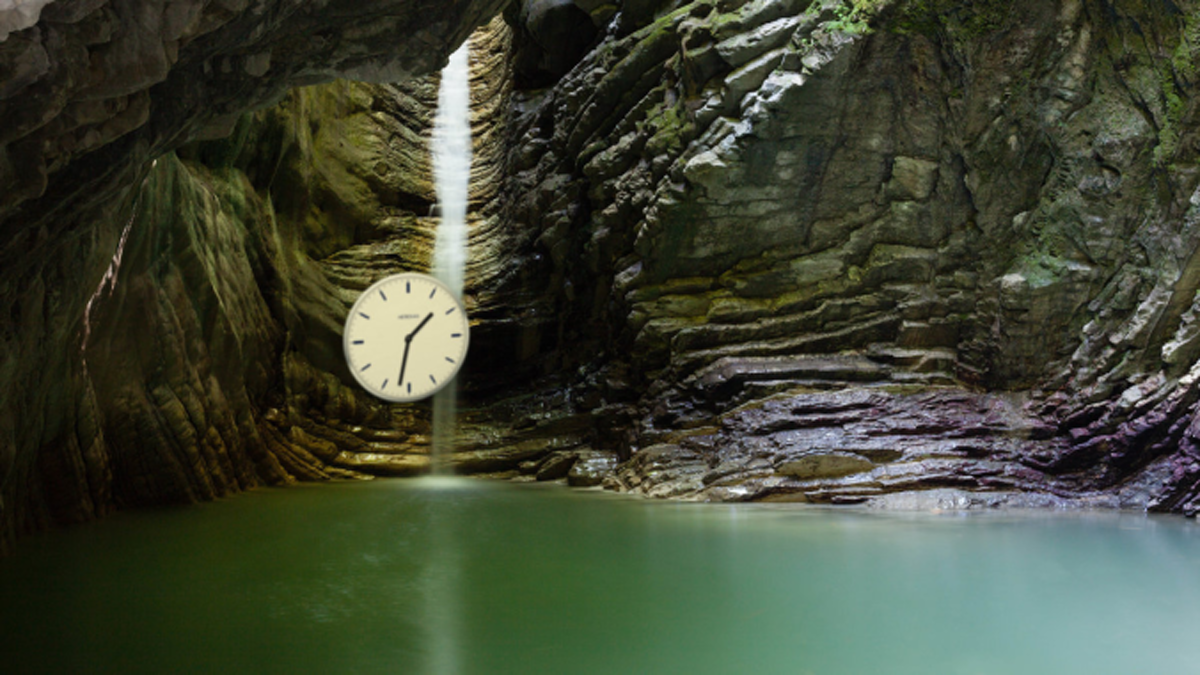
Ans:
h=1 m=32
